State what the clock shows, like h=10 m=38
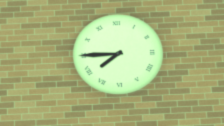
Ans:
h=7 m=45
